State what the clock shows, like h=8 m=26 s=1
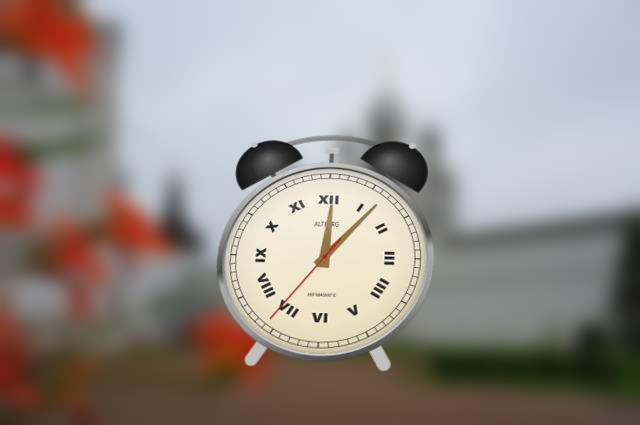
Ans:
h=12 m=6 s=36
